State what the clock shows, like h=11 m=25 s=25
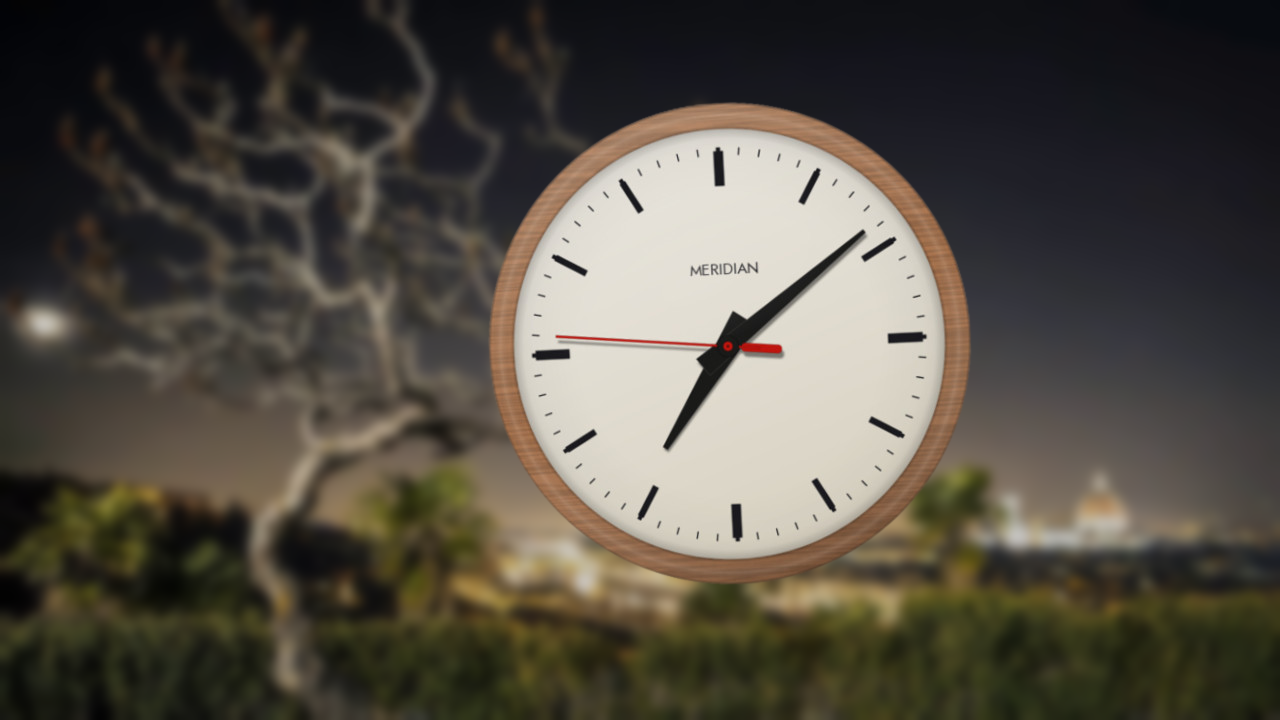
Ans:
h=7 m=8 s=46
